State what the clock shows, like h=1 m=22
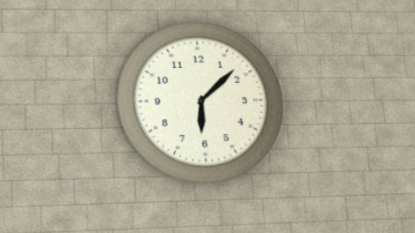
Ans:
h=6 m=8
